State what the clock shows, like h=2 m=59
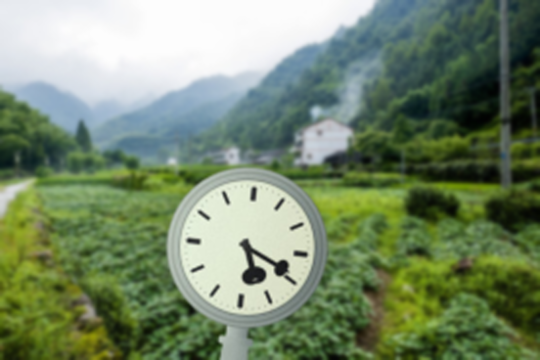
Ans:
h=5 m=19
